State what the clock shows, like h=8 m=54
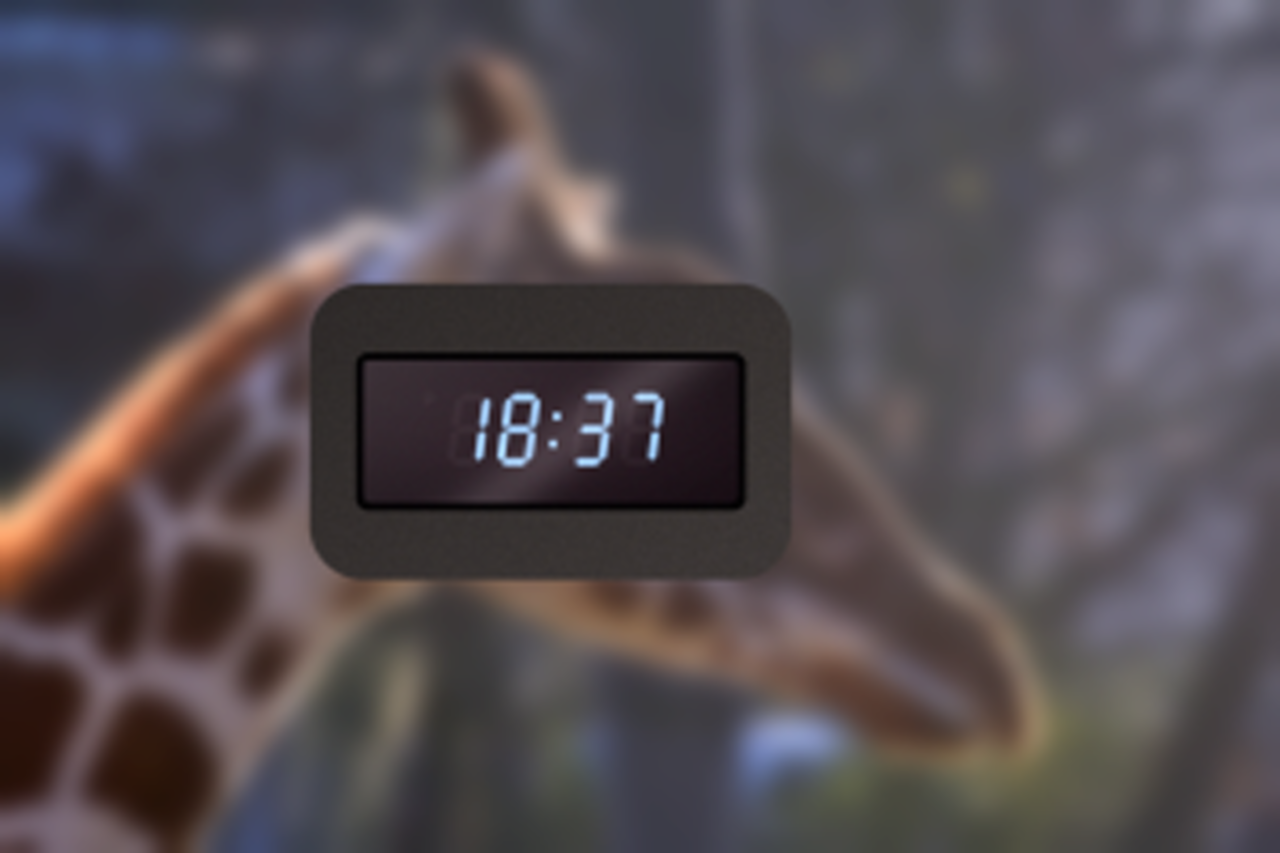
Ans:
h=18 m=37
